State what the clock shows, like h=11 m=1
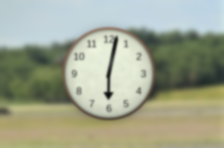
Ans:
h=6 m=2
